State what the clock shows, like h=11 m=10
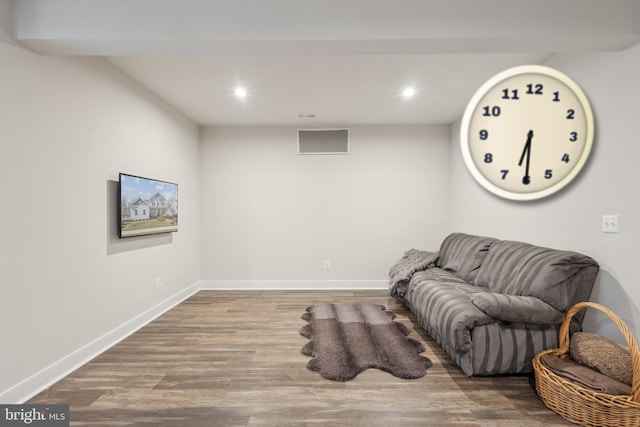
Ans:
h=6 m=30
